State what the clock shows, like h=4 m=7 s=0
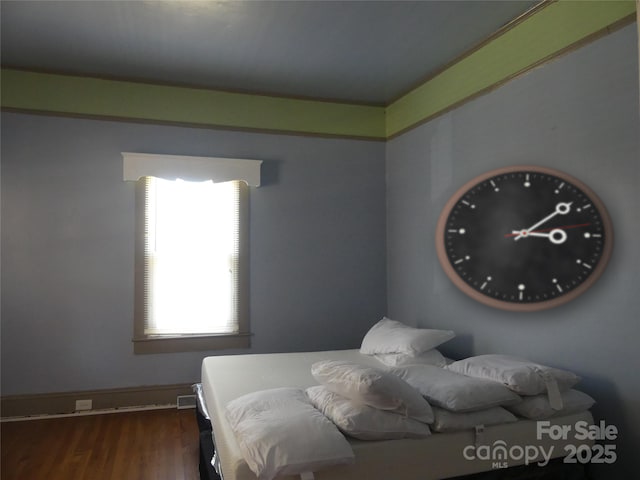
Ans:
h=3 m=8 s=13
